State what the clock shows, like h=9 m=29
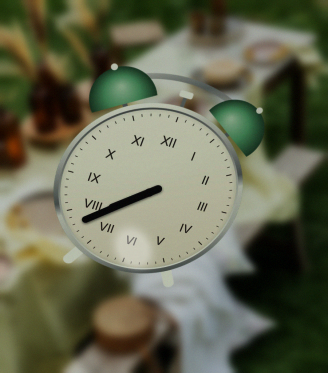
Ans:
h=7 m=38
